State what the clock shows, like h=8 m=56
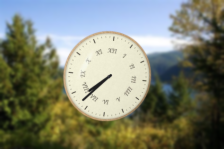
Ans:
h=7 m=37
